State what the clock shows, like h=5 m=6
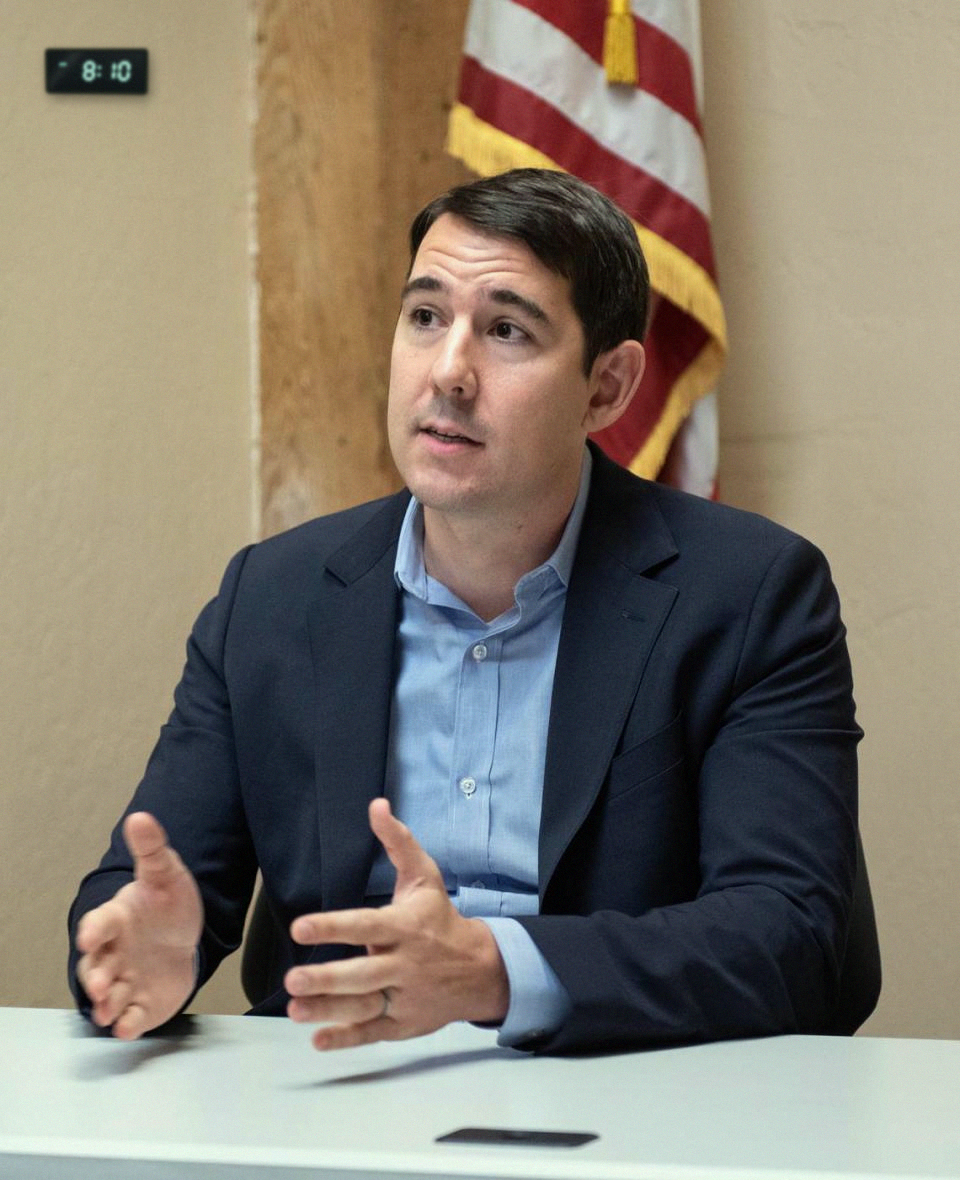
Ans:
h=8 m=10
